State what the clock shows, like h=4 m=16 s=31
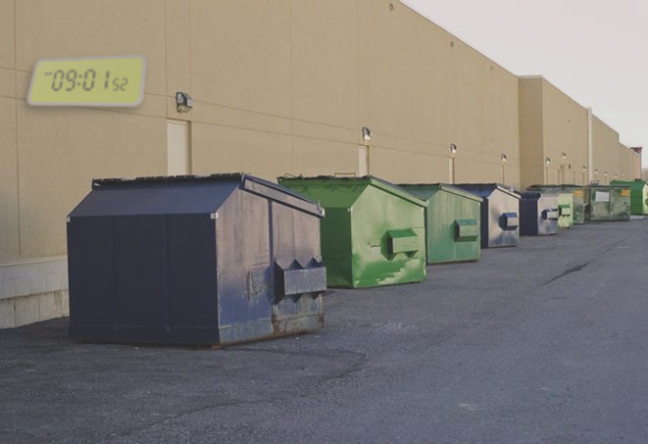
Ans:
h=9 m=1 s=52
